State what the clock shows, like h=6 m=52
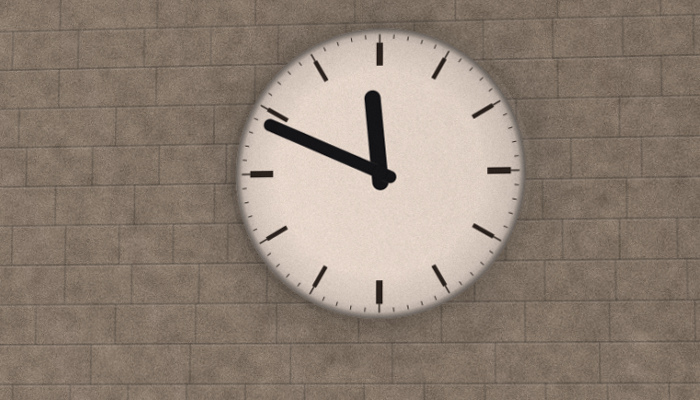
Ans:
h=11 m=49
